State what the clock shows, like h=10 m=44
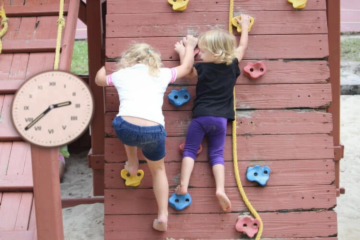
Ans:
h=2 m=38
